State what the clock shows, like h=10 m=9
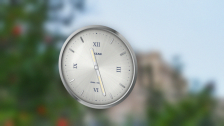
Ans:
h=11 m=27
